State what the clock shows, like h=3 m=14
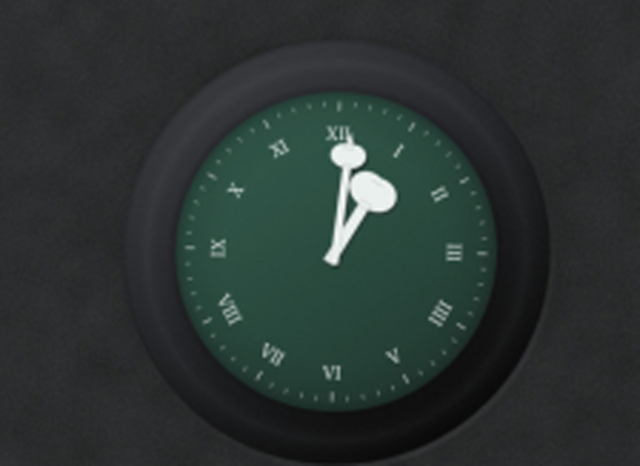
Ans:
h=1 m=1
